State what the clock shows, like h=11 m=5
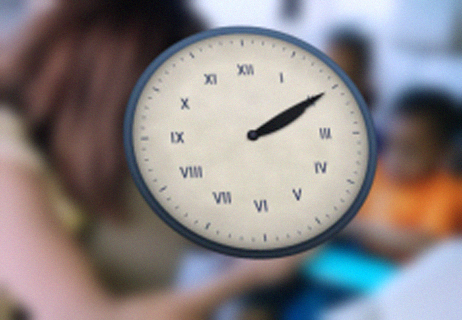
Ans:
h=2 m=10
